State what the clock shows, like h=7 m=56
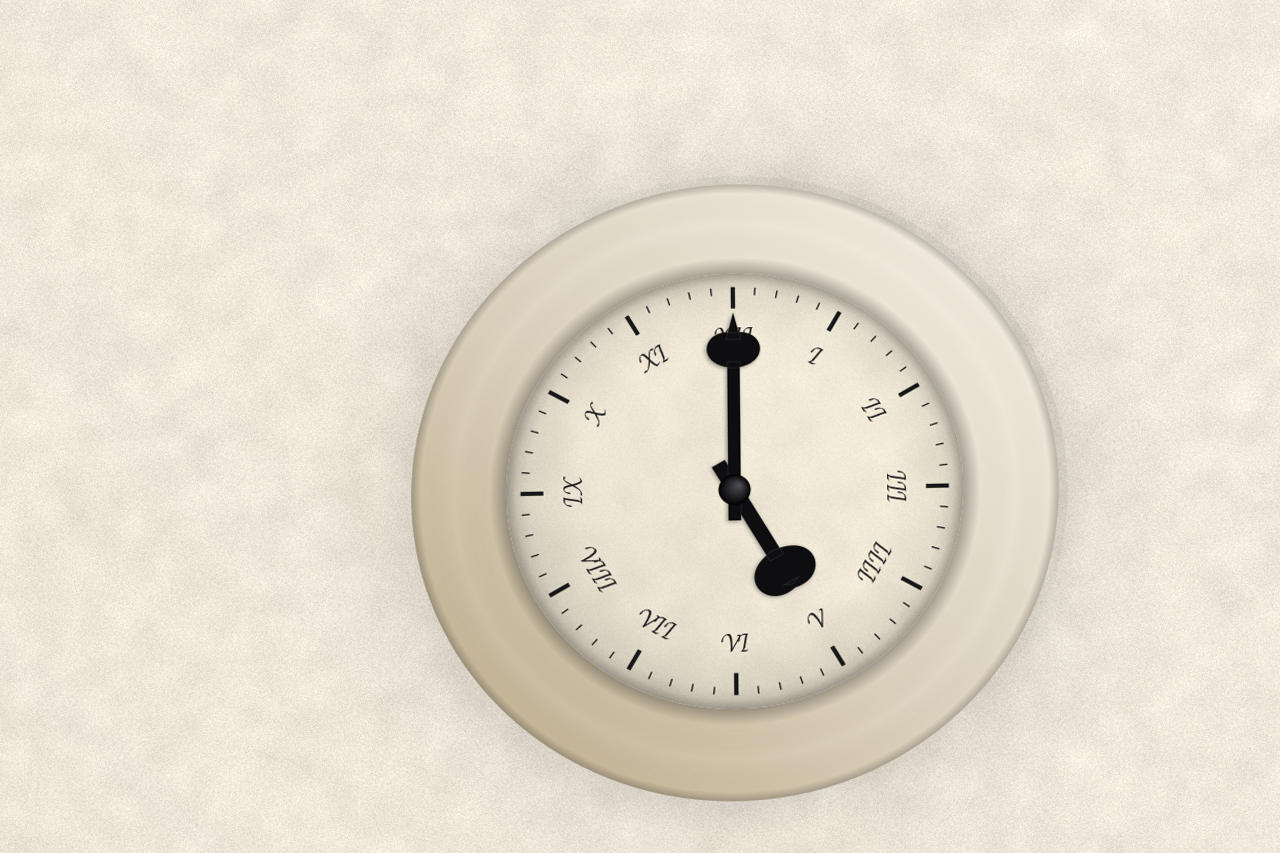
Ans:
h=5 m=0
